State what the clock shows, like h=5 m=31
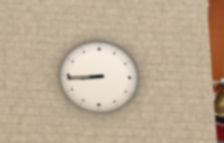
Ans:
h=8 m=44
